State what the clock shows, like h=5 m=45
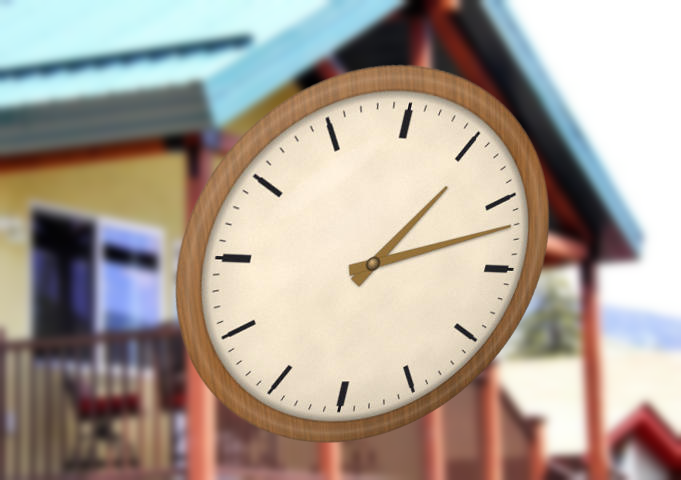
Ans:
h=1 m=12
